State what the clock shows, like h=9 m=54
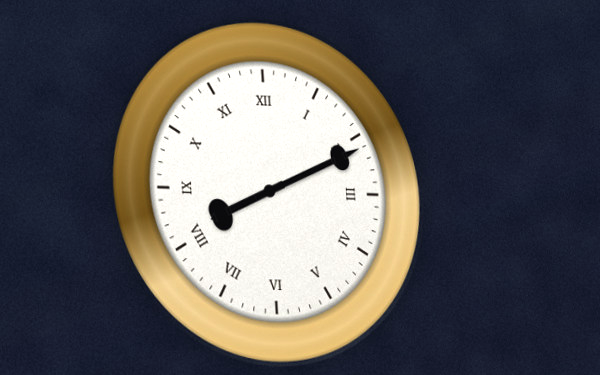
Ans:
h=8 m=11
